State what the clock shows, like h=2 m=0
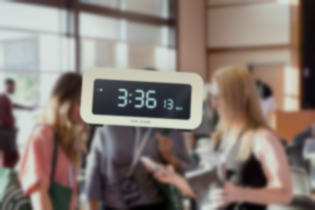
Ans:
h=3 m=36
